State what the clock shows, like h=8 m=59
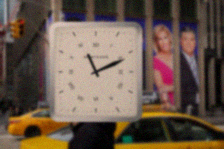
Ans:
h=11 m=11
